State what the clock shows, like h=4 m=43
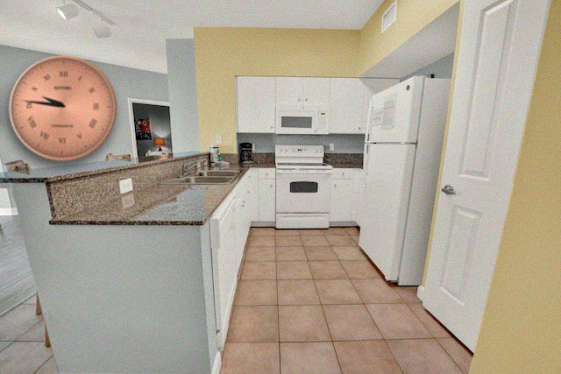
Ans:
h=9 m=46
